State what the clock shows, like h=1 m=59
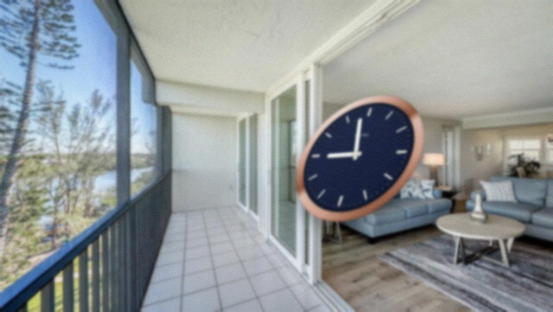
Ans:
h=8 m=58
